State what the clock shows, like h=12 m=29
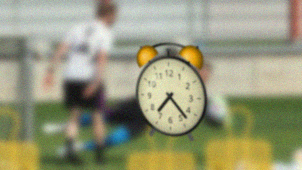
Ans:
h=7 m=23
